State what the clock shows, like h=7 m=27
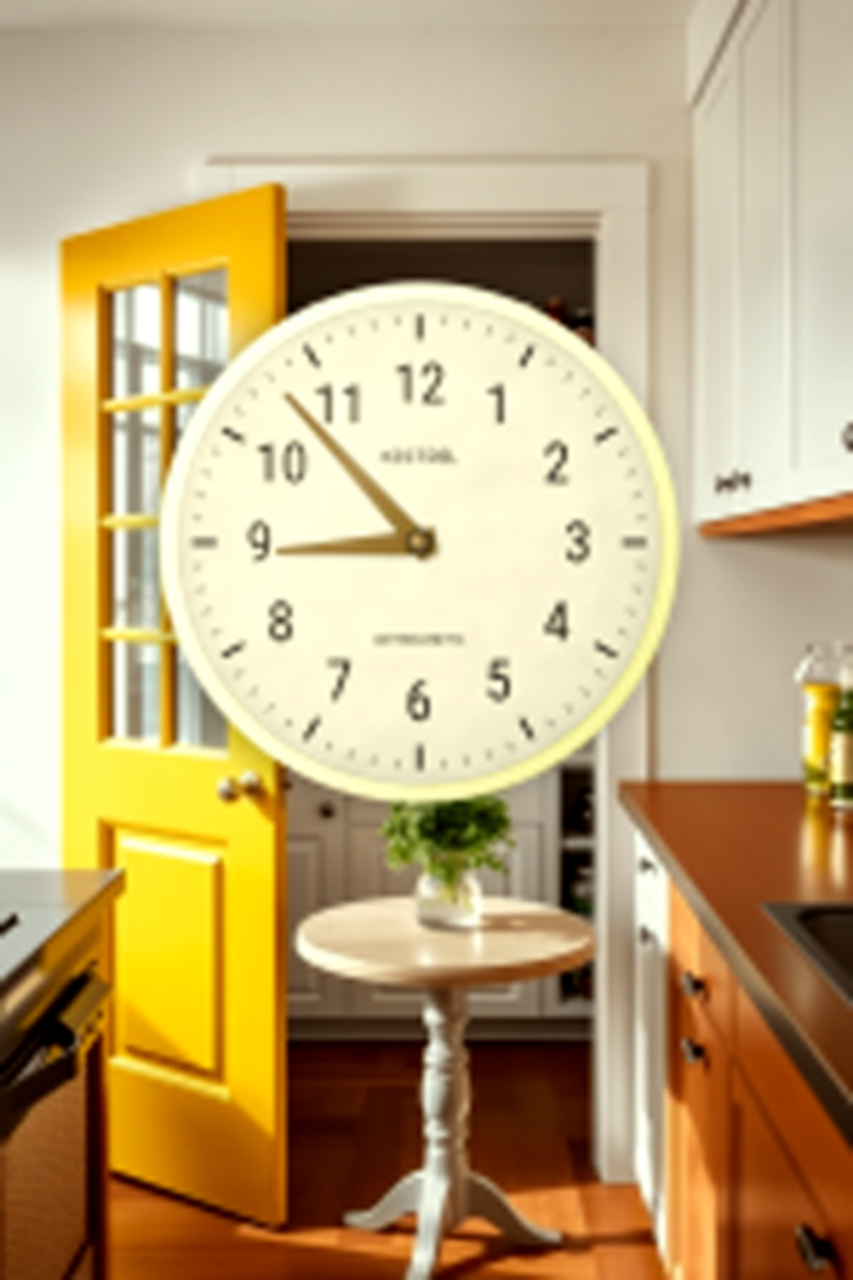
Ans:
h=8 m=53
